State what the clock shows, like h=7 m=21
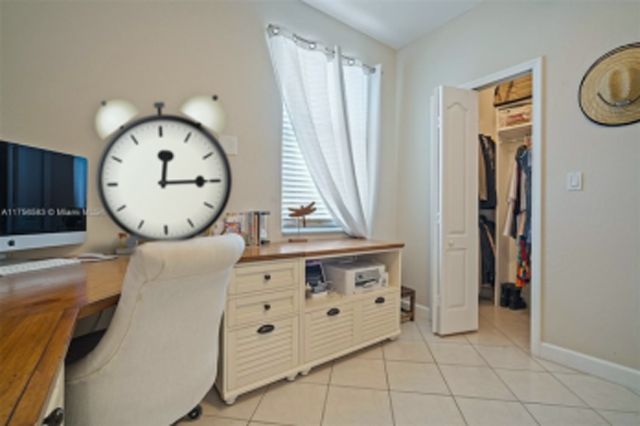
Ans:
h=12 m=15
